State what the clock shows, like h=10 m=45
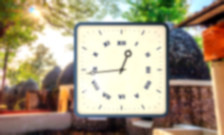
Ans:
h=12 m=44
